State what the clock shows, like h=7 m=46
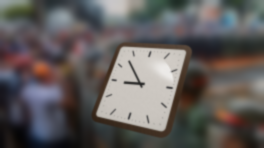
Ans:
h=8 m=53
